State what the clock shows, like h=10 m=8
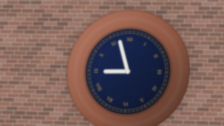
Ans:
h=8 m=57
